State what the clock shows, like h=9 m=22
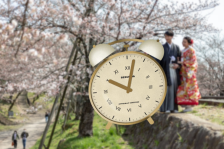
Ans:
h=10 m=2
